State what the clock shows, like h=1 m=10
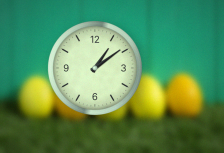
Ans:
h=1 m=9
